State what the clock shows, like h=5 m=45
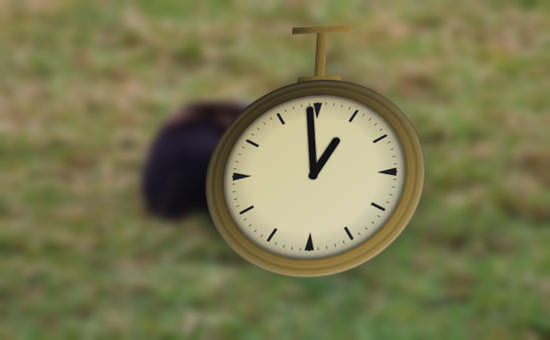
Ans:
h=12 m=59
